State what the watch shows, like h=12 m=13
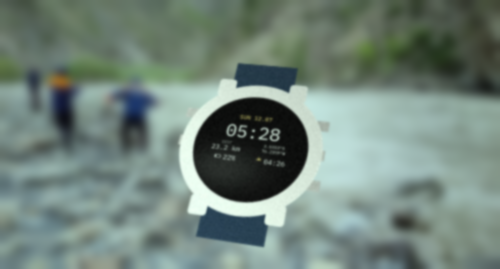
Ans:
h=5 m=28
